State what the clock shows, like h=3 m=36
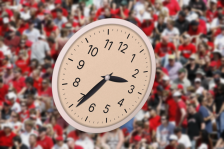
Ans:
h=2 m=34
